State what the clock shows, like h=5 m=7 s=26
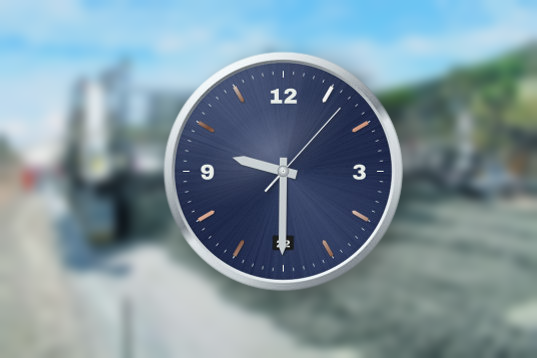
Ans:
h=9 m=30 s=7
